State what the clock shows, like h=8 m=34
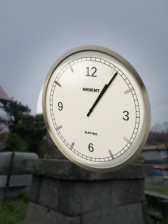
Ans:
h=1 m=6
